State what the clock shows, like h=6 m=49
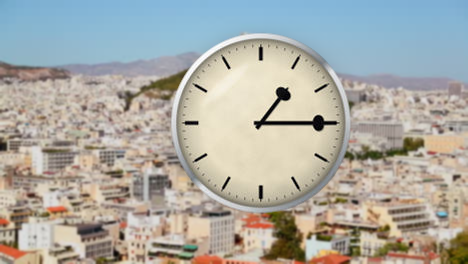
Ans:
h=1 m=15
